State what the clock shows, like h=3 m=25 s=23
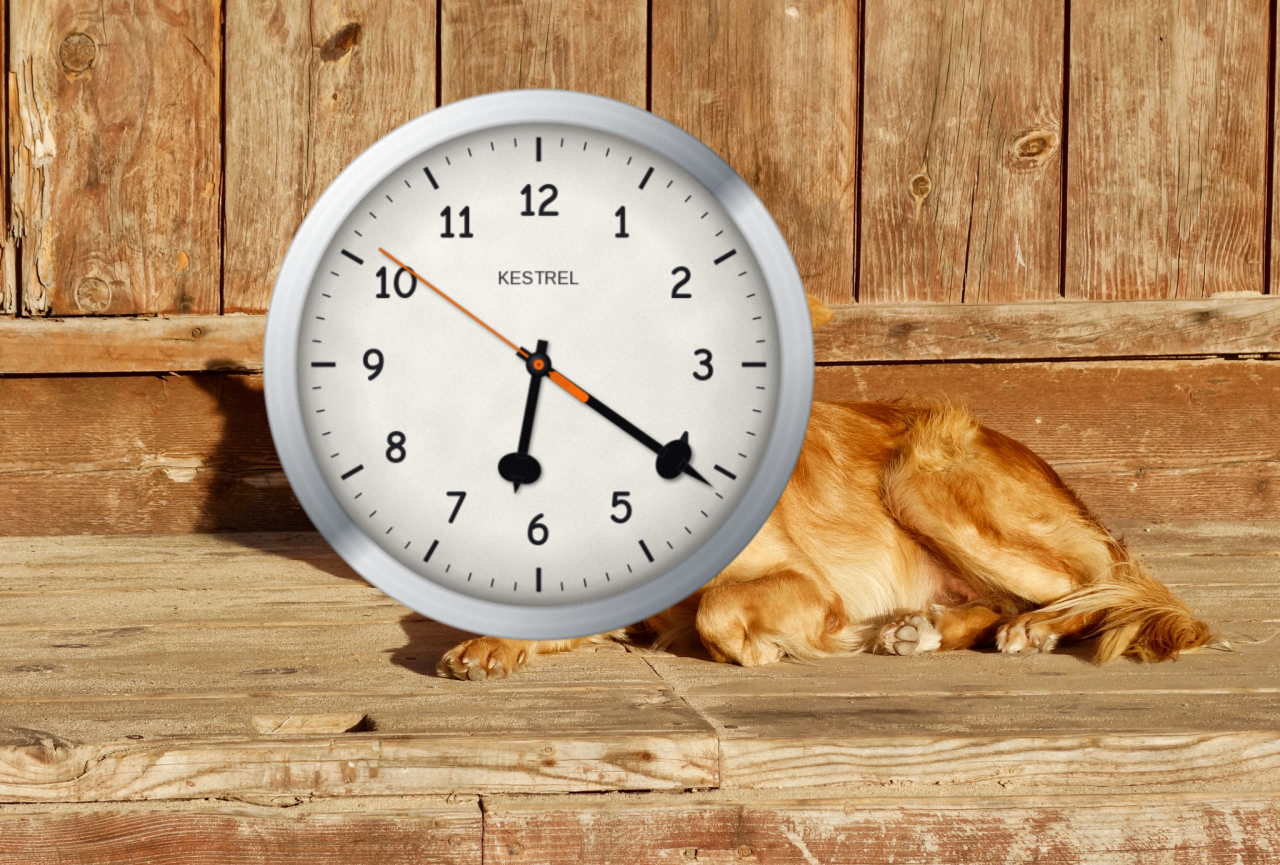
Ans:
h=6 m=20 s=51
